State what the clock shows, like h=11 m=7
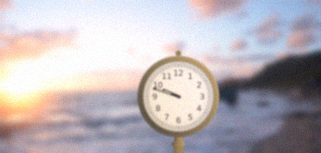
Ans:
h=9 m=48
